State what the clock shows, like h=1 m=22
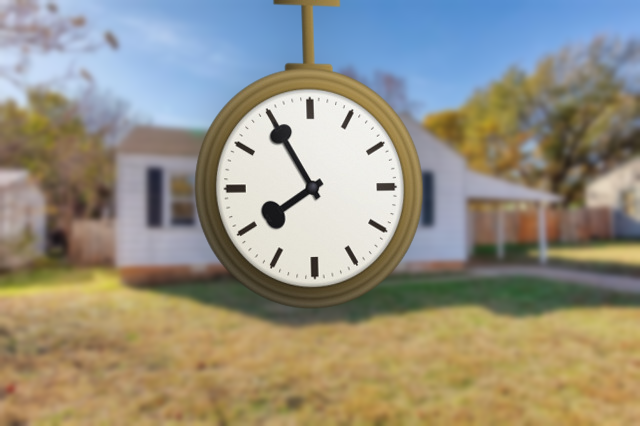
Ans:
h=7 m=55
